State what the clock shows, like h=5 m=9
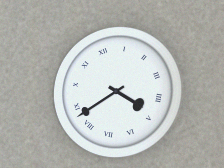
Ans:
h=4 m=43
